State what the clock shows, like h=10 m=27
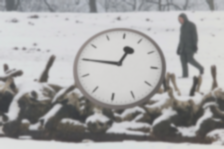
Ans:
h=12 m=45
